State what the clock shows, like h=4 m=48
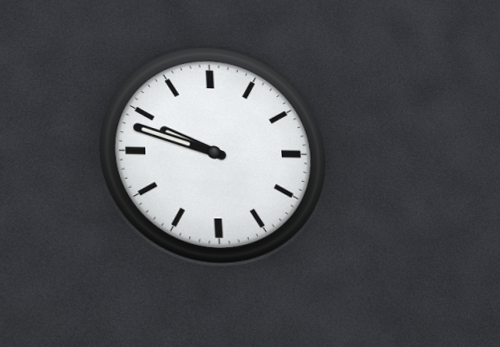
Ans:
h=9 m=48
